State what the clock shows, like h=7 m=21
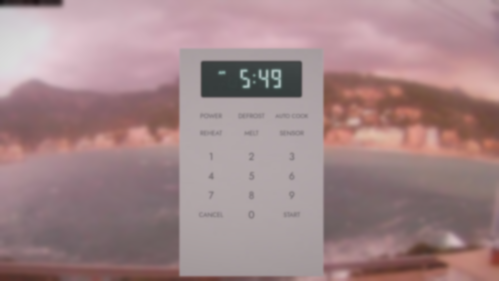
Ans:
h=5 m=49
